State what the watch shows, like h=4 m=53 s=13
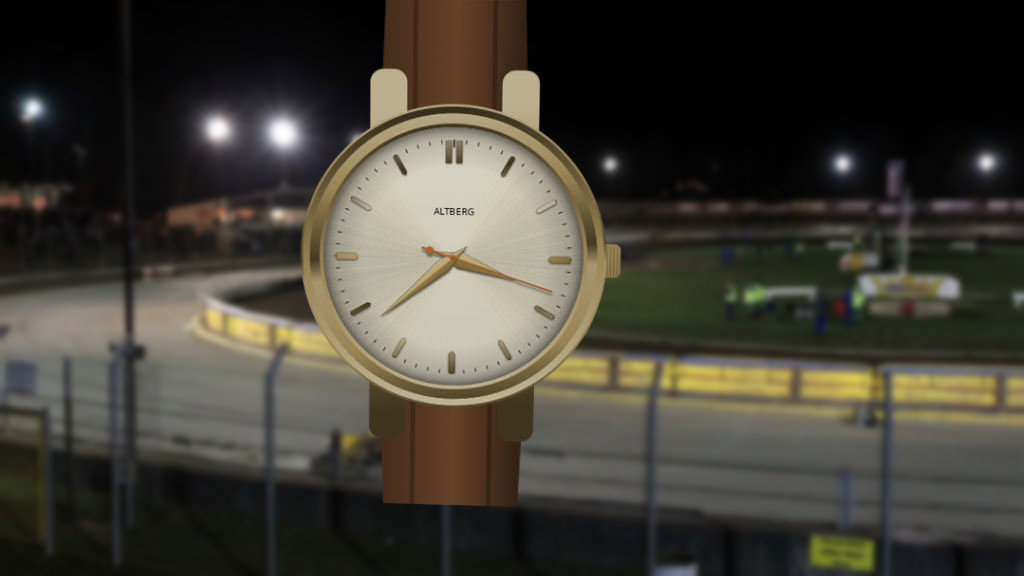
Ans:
h=3 m=38 s=18
